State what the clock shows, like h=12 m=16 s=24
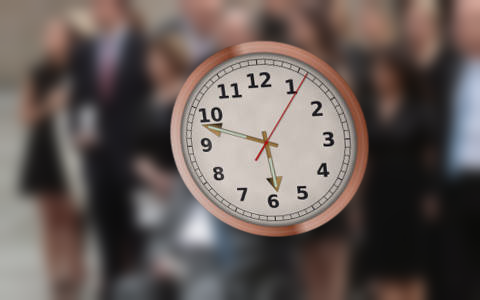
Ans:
h=5 m=48 s=6
